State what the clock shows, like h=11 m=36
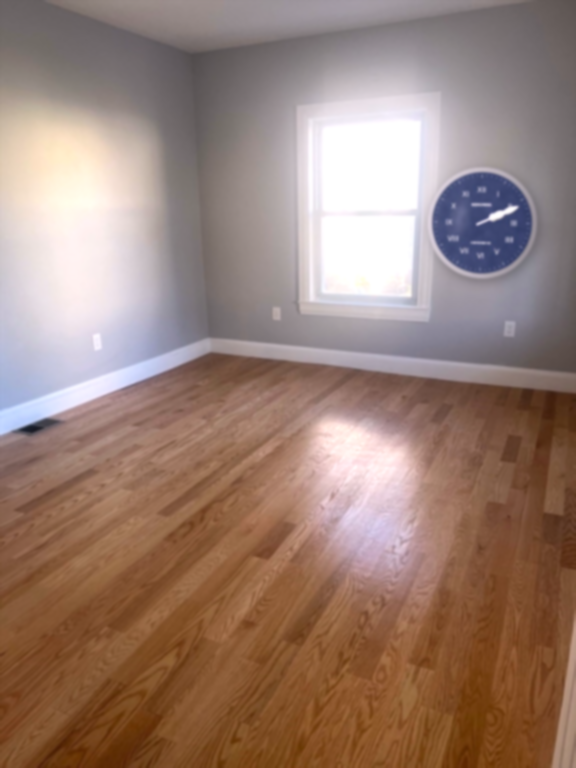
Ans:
h=2 m=11
